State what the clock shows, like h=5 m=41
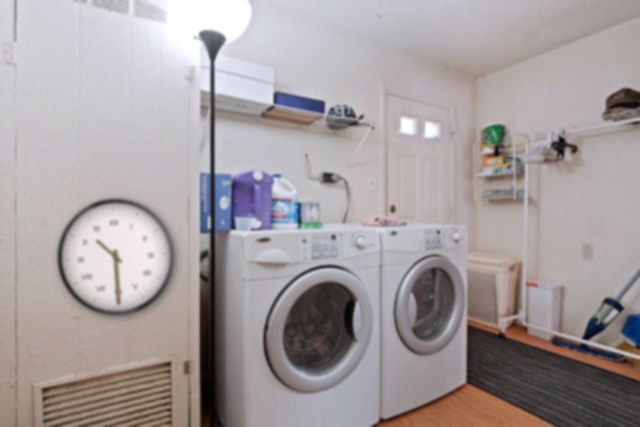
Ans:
h=10 m=30
